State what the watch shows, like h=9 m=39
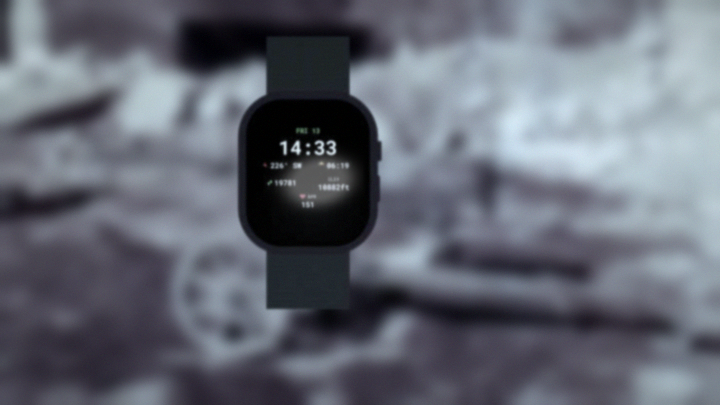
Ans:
h=14 m=33
